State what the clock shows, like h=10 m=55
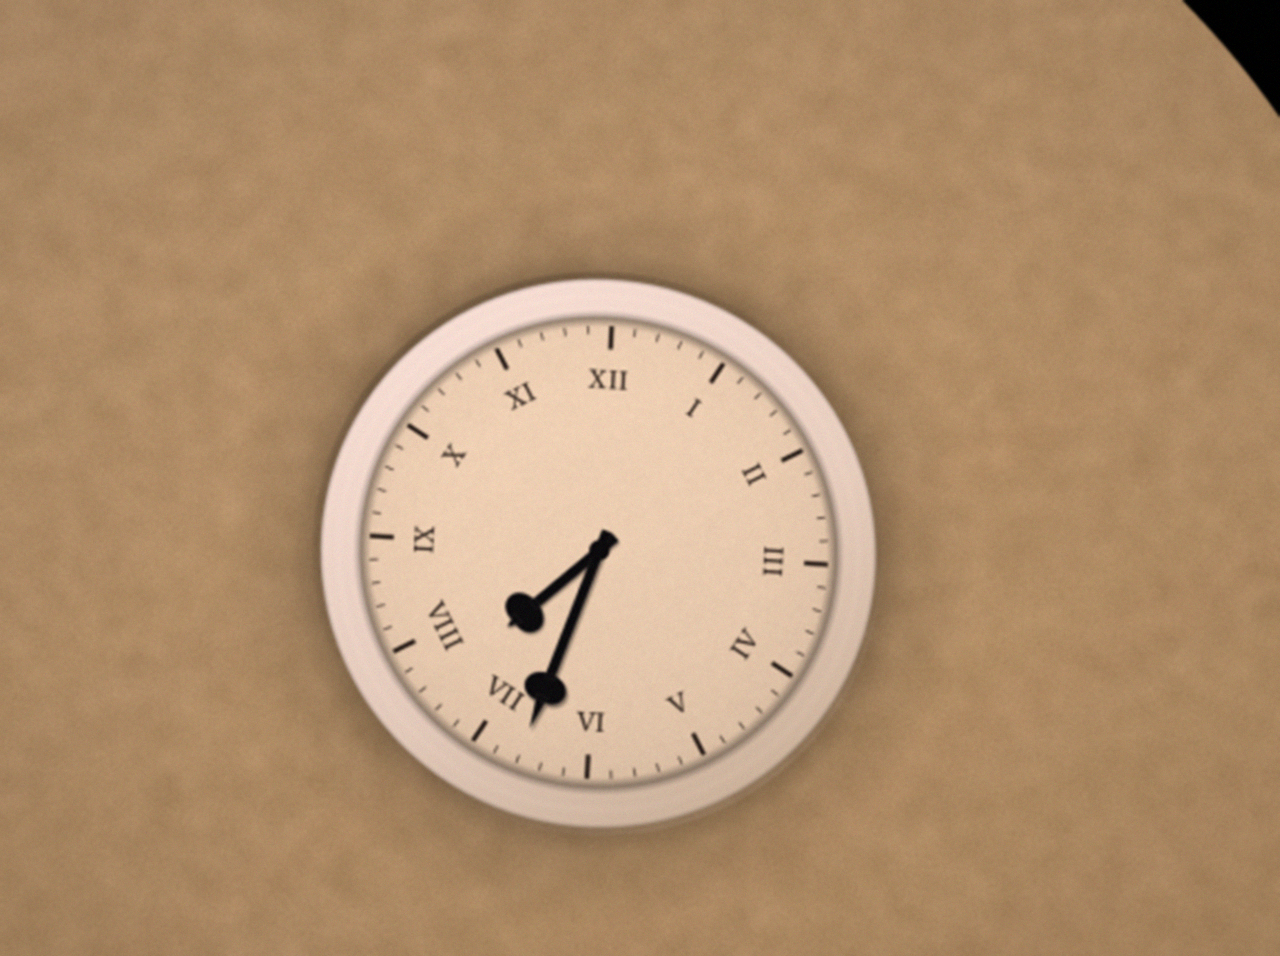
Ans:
h=7 m=33
